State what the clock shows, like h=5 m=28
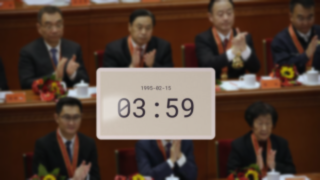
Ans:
h=3 m=59
